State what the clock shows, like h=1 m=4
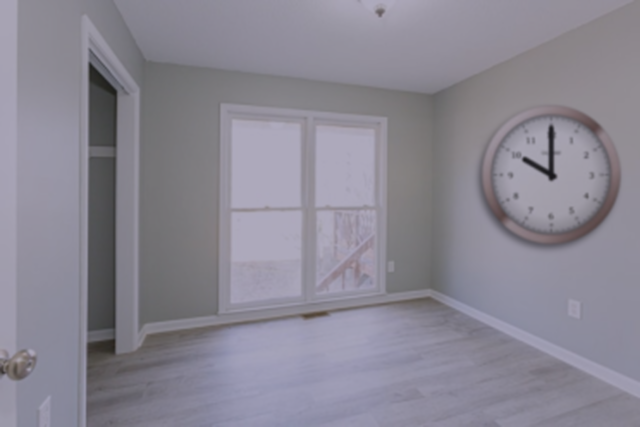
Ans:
h=10 m=0
